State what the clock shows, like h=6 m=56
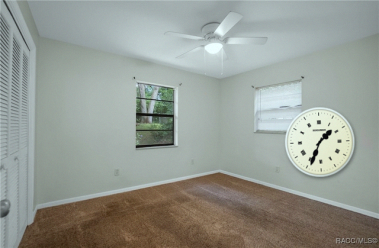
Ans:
h=1 m=34
